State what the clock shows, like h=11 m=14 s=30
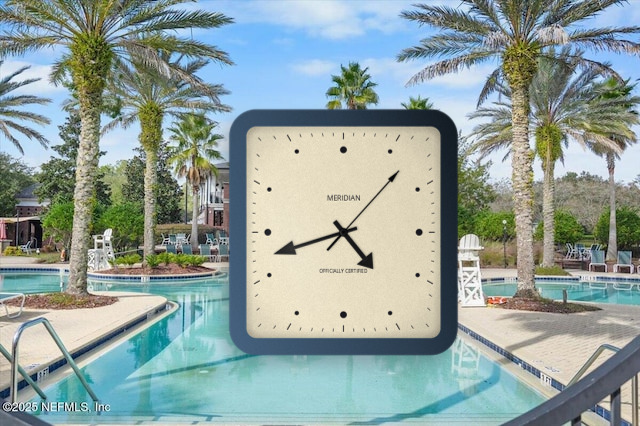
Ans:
h=4 m=42 s=7
